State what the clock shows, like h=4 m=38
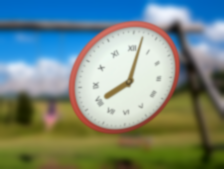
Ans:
h=8 m=2
